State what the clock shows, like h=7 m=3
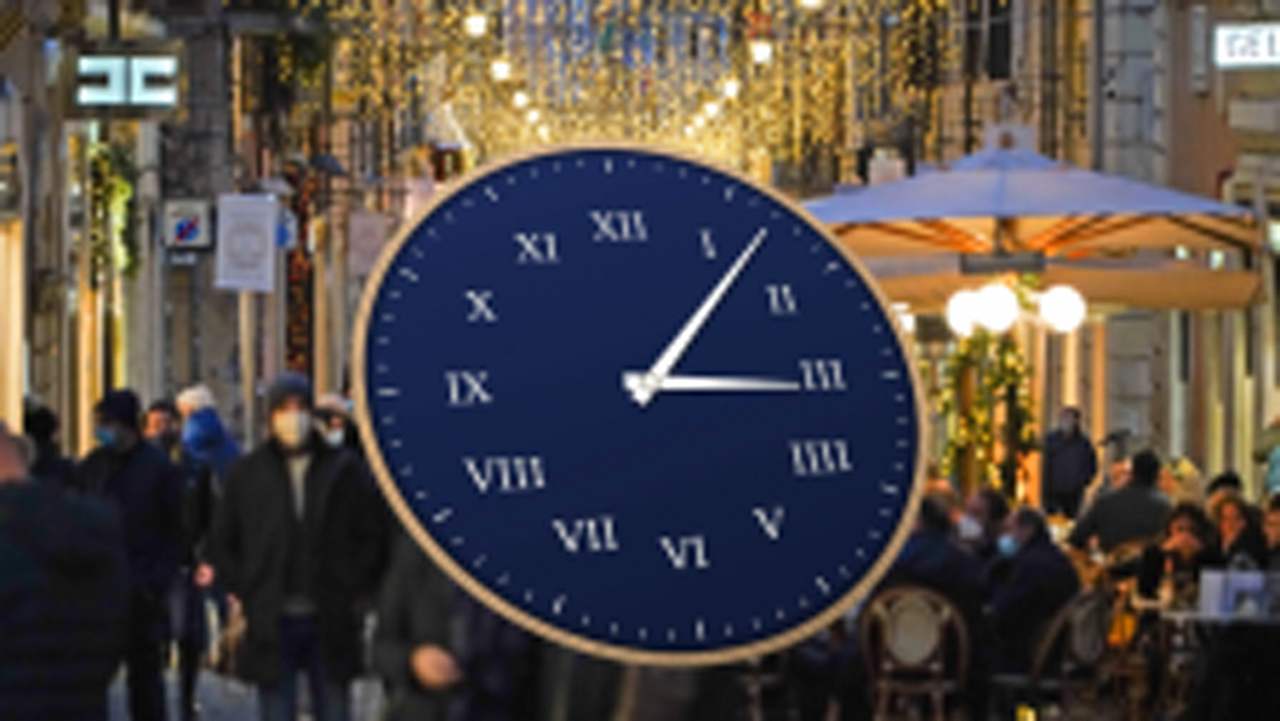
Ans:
h=3 m=7
